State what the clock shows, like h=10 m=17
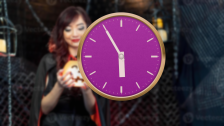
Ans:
h=5 m=55
